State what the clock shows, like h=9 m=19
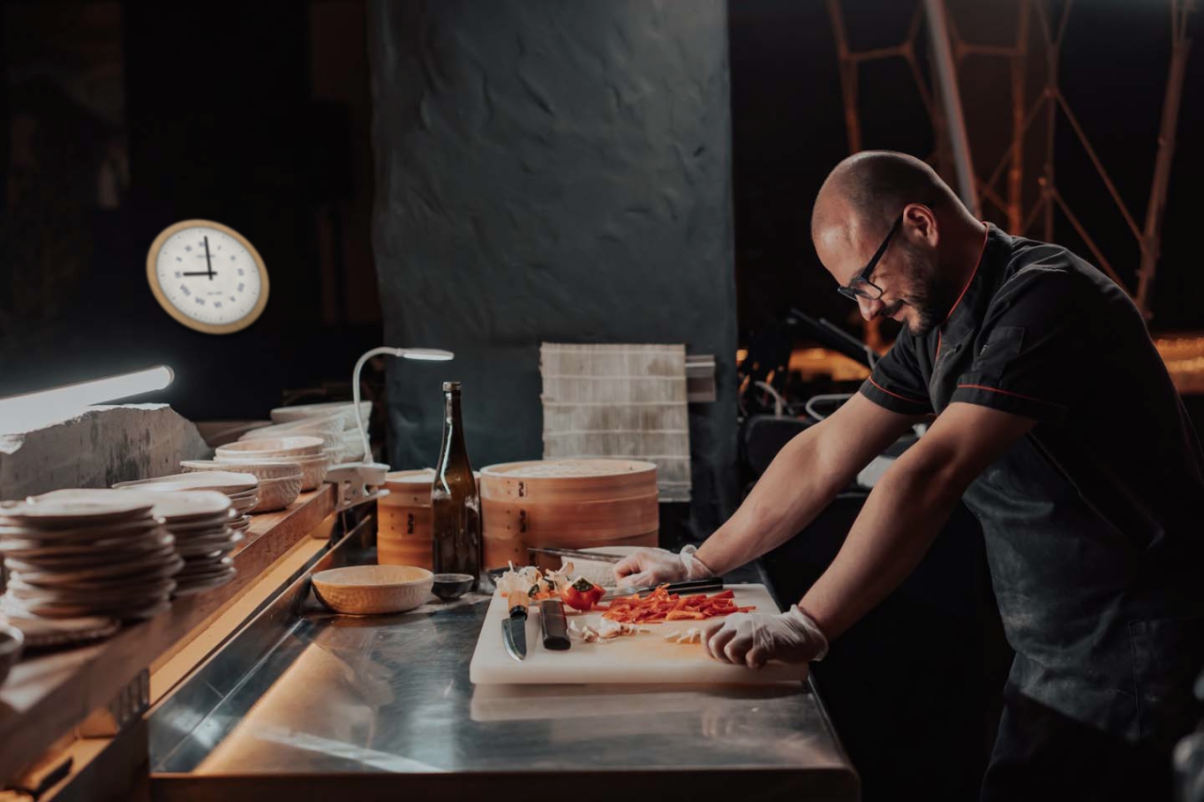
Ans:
h=9 m=1
